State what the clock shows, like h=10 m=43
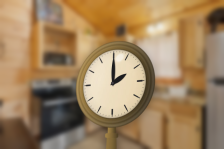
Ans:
h=2 m=0
